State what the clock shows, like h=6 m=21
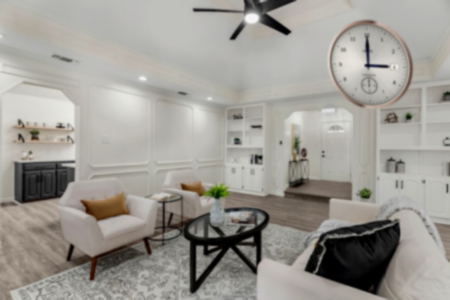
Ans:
h=3 m=0
